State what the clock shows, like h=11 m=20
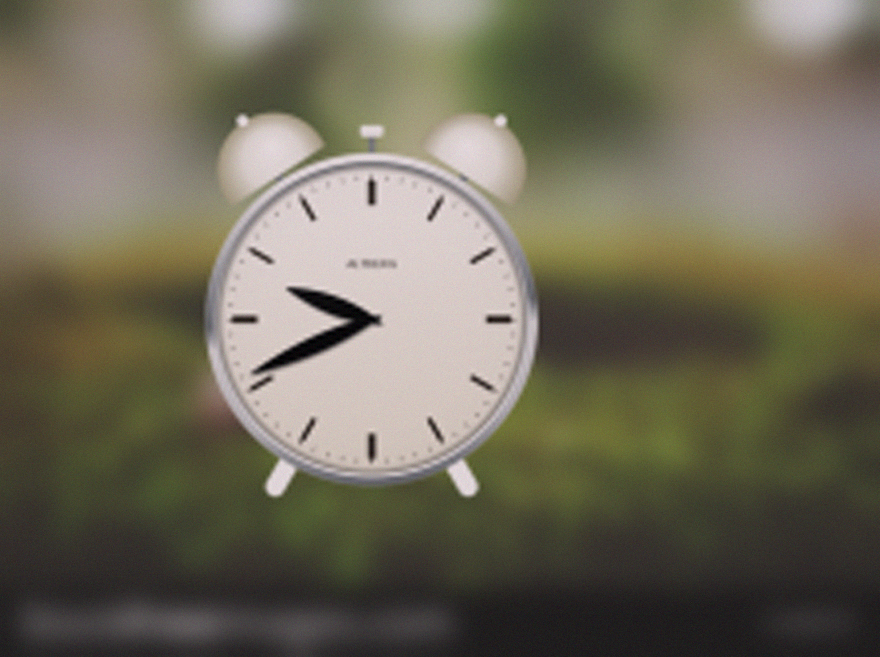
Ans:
h=9 m=41
